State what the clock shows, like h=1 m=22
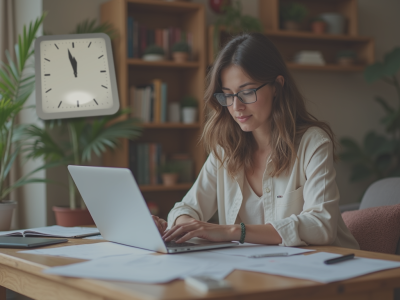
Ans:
h=11 m=58
